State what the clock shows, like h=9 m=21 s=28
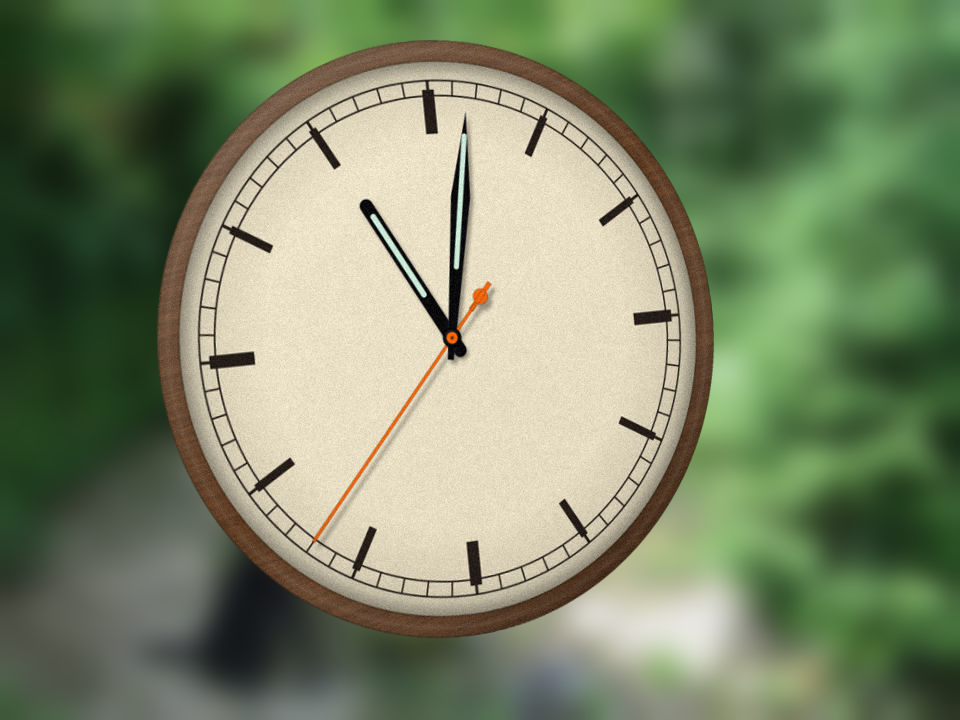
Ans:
h=11 m=1 s=37
